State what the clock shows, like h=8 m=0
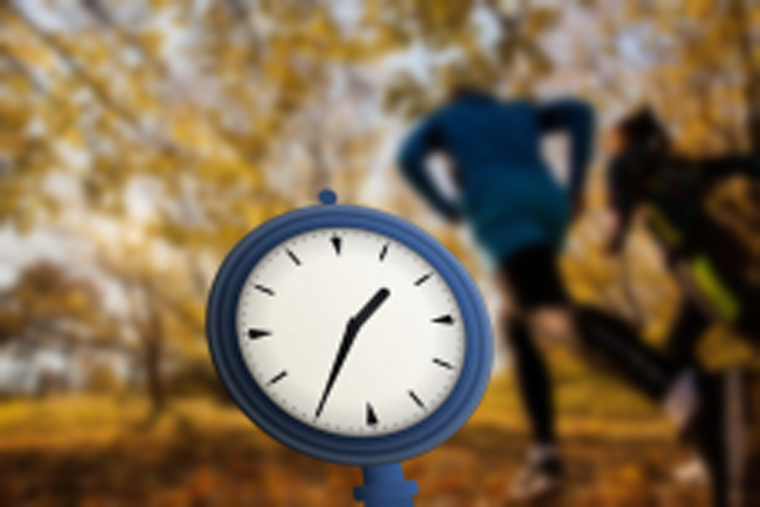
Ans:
h=1 m=35
